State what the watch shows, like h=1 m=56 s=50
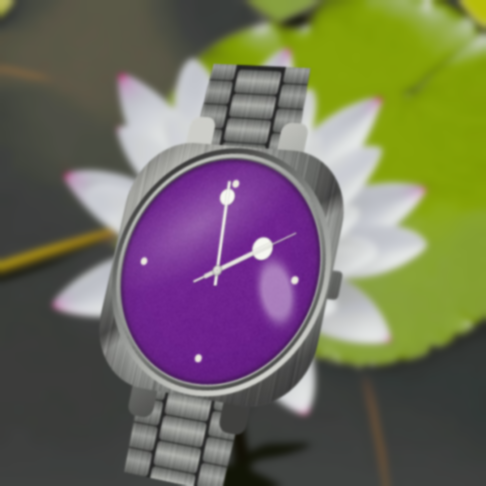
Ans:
h=1 m=59 s=10
